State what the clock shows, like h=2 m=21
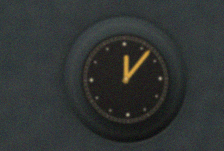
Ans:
h=12 m=7
